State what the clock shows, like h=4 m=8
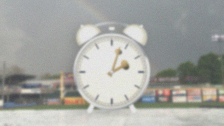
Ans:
h=2 m=3
